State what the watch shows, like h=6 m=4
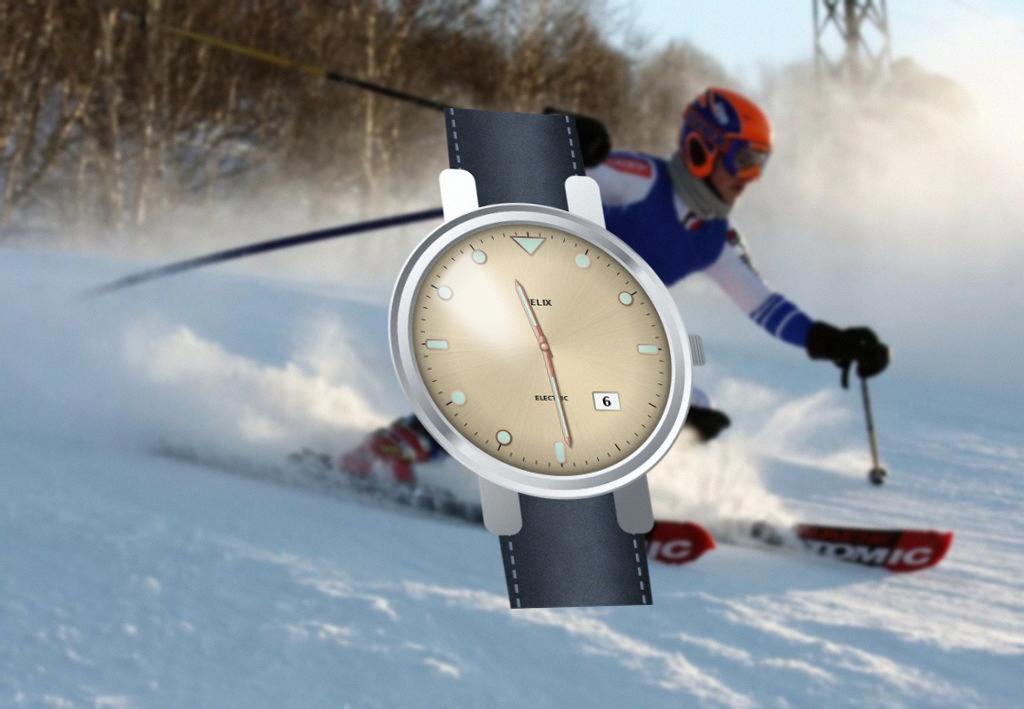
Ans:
h=11 m=29
